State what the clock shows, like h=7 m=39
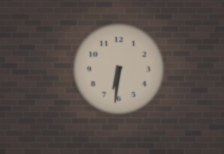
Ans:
h=6 m=31
